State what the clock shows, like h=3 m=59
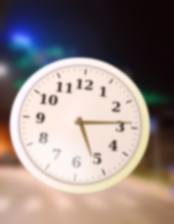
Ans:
h=5 m=14
